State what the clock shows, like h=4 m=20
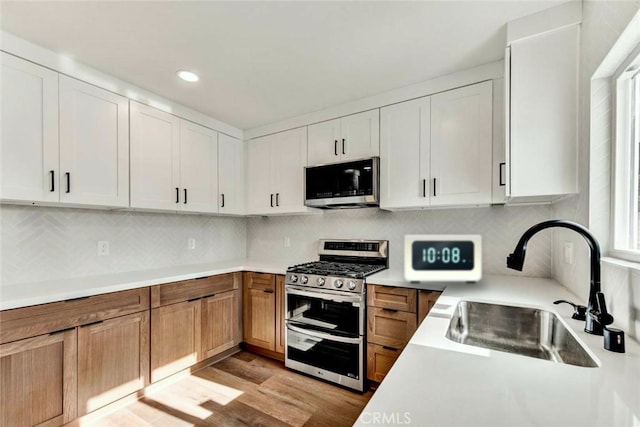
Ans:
h=10 m=8
